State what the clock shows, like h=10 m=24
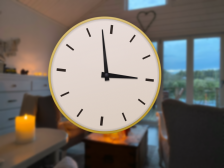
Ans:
h=2 m=58
